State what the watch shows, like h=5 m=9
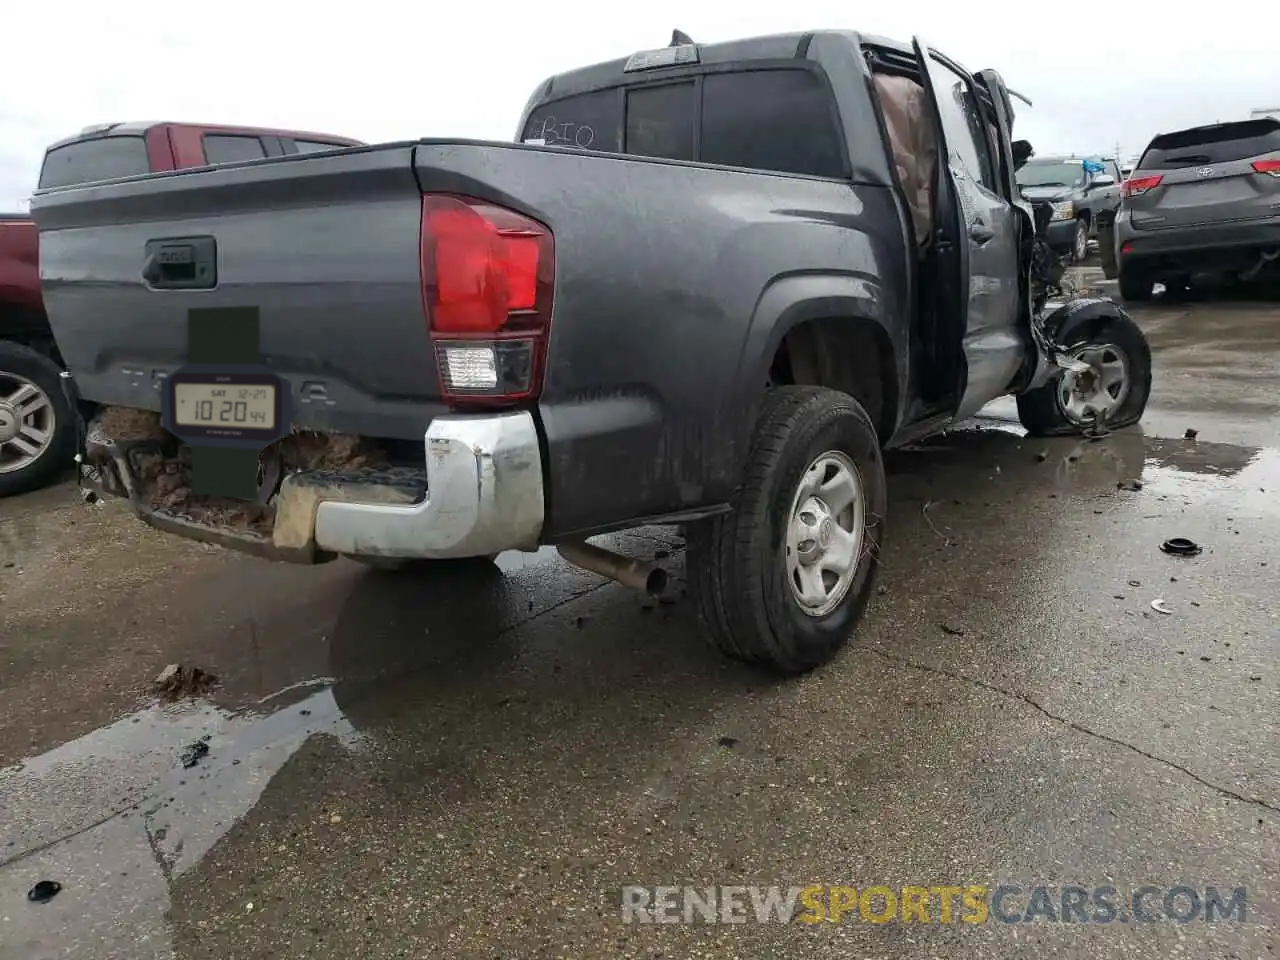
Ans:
h=10 m=20
